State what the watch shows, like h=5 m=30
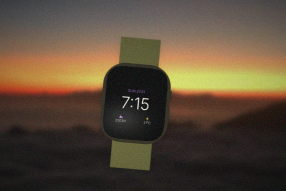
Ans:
h=7 m=15
